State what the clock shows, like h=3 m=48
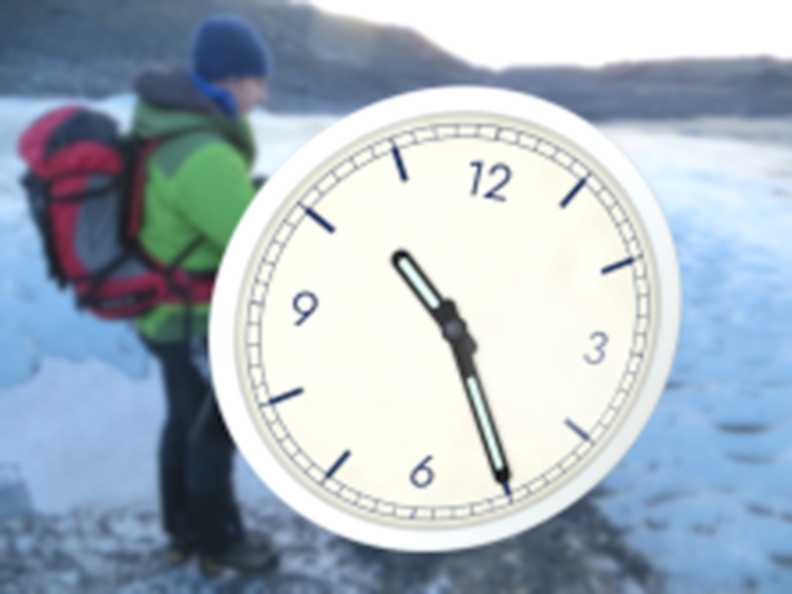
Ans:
h=10 m=25
